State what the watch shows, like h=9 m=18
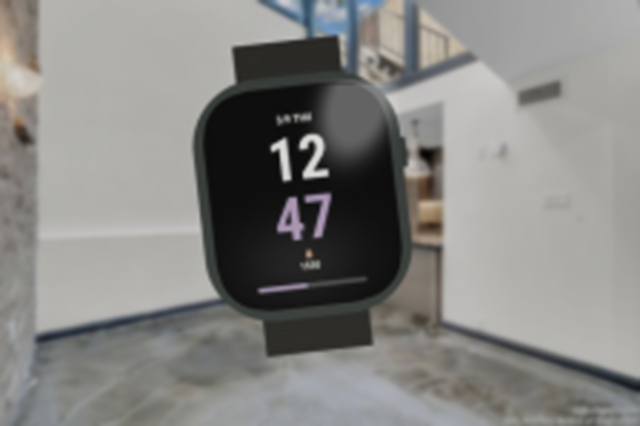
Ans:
h=12 m=47
